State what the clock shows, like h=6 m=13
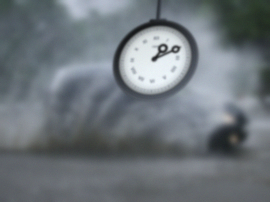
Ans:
h=1 m=11
